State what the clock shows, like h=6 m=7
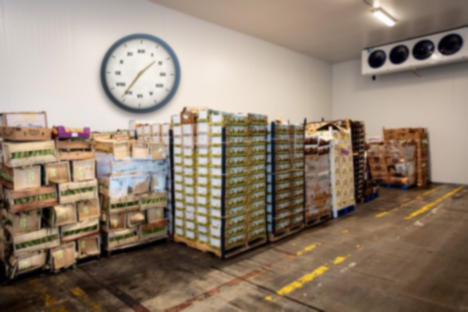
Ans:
h=1 m=36
